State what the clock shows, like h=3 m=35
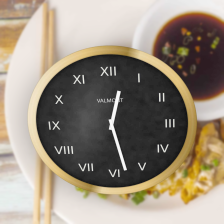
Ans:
h=12 m=28
